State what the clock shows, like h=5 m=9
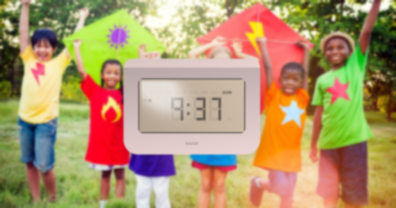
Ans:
h=9 m=37
